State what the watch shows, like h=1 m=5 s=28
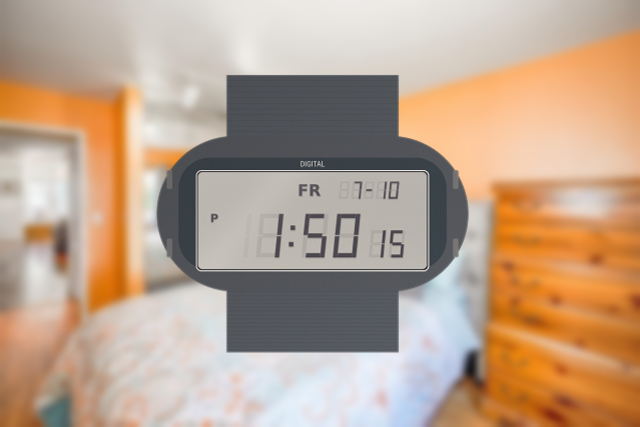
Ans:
h=1 m=50 s=15
